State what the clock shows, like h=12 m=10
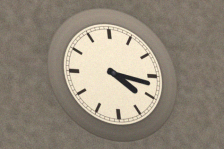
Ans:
h=4 m=17
